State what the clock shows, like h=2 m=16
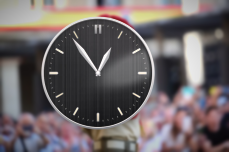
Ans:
h=12 m=54
